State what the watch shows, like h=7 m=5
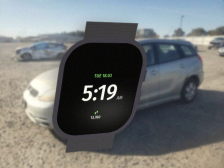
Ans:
h=5 m=19
